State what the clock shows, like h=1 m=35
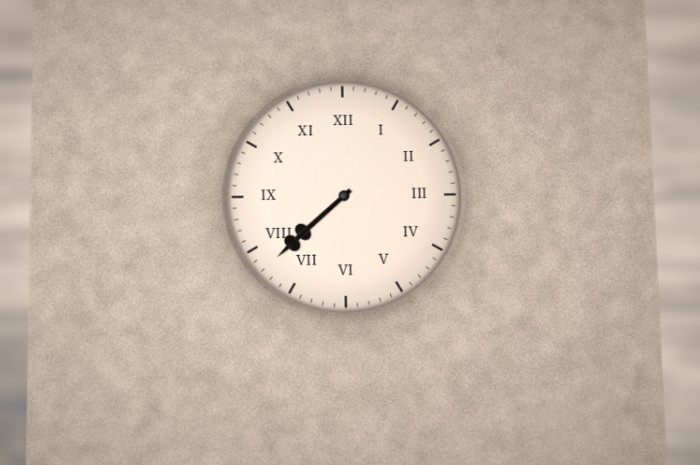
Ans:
h=7 m=38
